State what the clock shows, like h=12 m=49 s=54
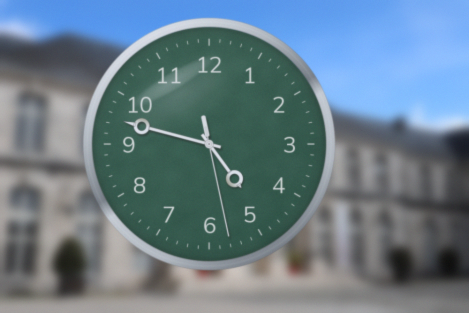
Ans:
h=4 m=47 s=28
